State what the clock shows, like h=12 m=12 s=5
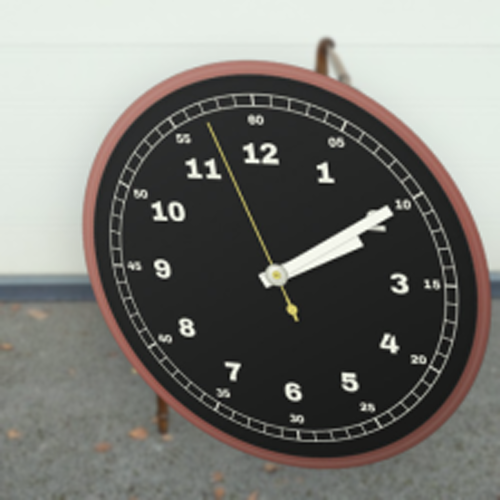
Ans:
h=2 m=9 s=57
